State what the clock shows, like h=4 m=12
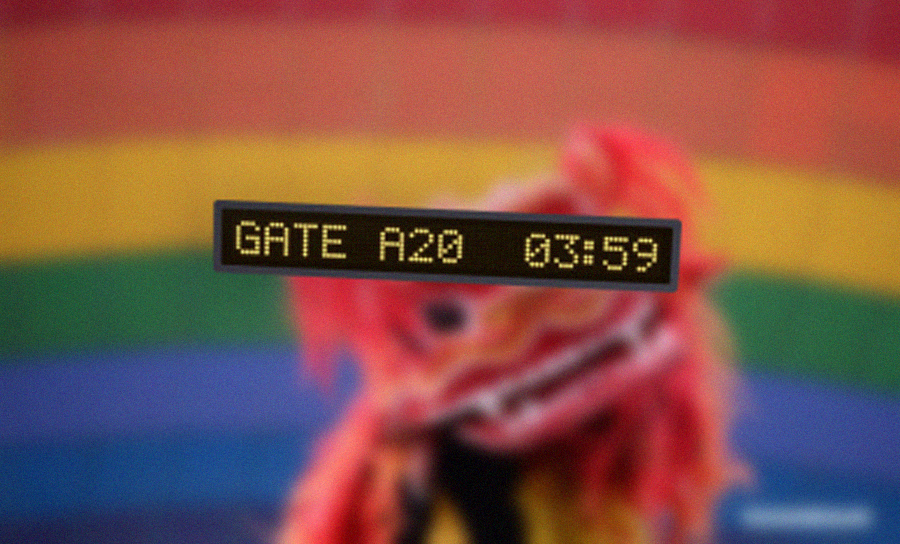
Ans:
h=3 m=59
